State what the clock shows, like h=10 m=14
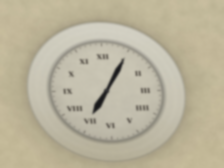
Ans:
h=7 m=5
